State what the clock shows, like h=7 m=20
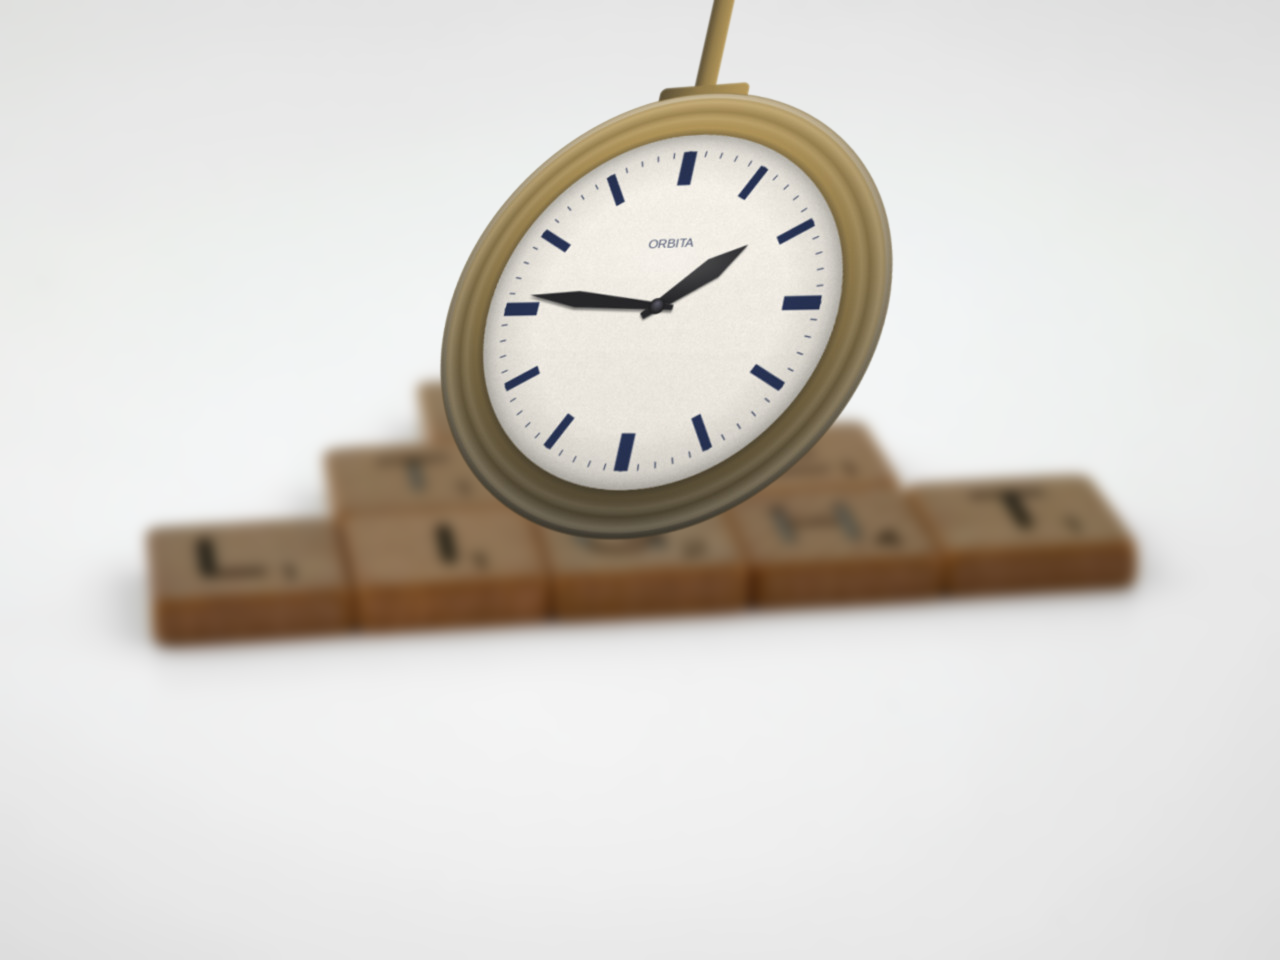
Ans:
h=1 m=46
